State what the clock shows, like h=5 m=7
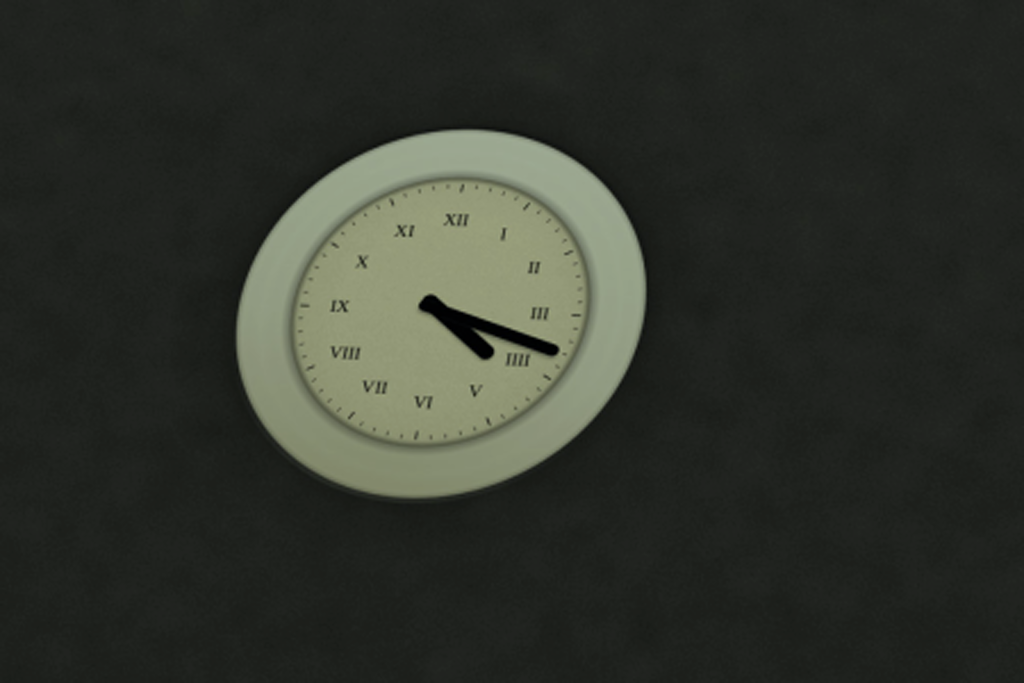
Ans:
h=4 m=18
